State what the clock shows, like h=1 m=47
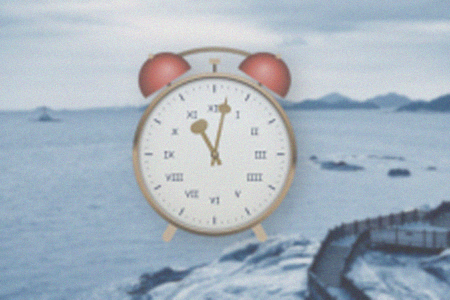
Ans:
h=11 m=2
